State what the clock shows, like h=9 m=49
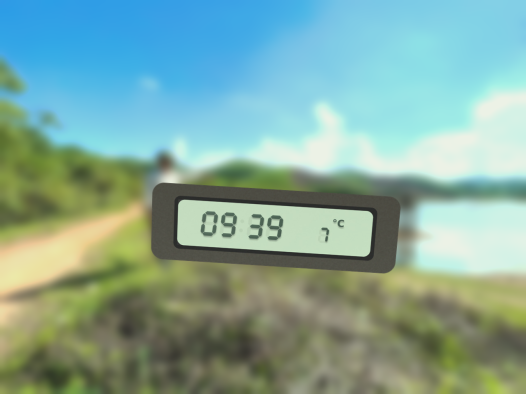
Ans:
h=9 m=39
